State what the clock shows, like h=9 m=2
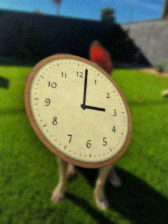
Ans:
h=3 m=2
